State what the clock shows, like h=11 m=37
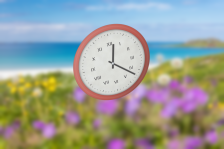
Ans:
h=12 m=22
